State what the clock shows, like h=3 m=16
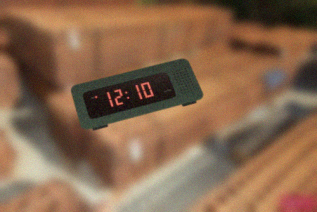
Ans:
h=12 m=10
